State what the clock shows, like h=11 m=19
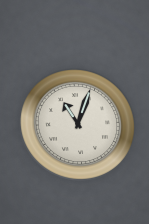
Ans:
h=11 m=4
